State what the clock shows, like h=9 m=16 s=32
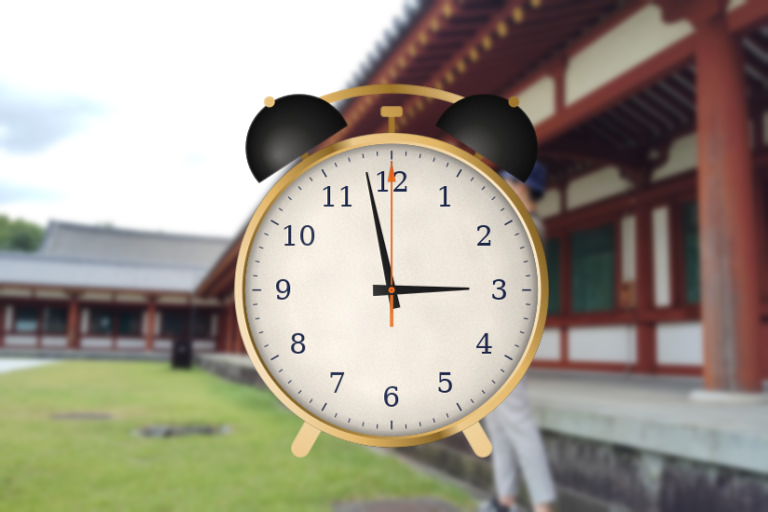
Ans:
h=2 m=58 s=0
